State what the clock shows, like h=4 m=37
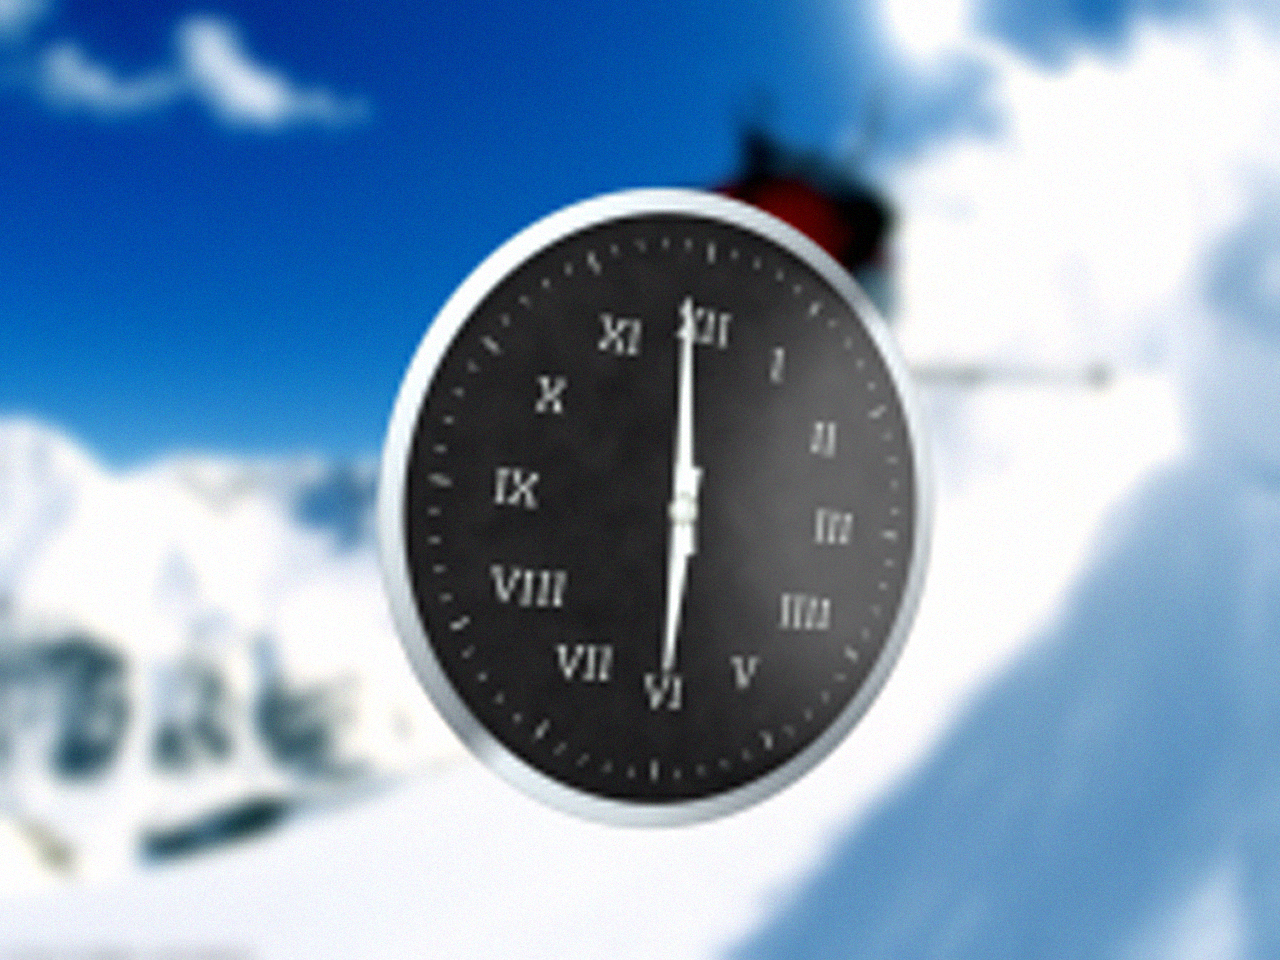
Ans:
h=5 m=59
